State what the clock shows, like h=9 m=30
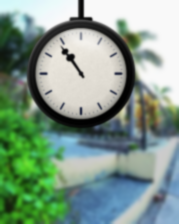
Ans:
h=10 m=54
